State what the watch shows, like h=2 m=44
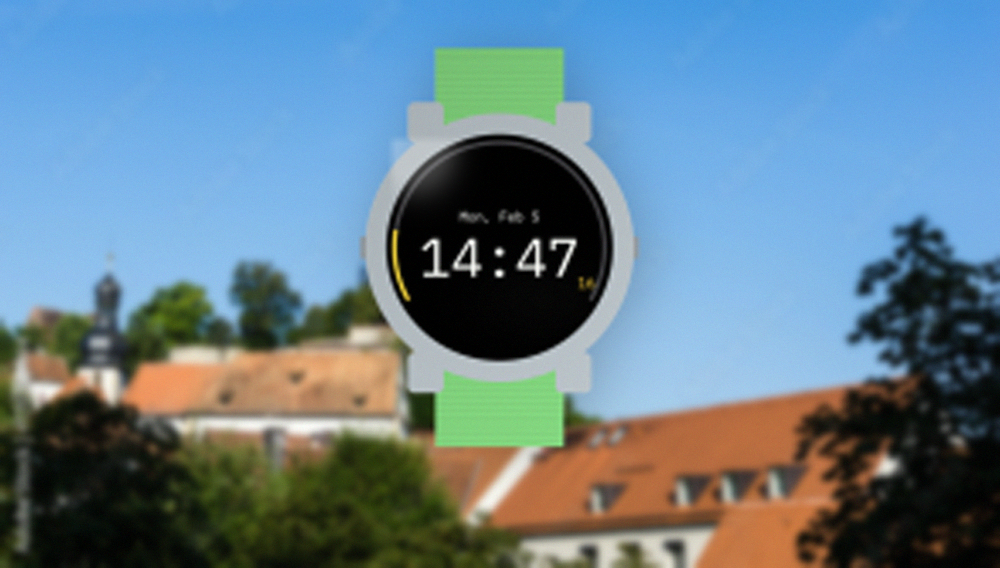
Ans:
h=14 m=47
